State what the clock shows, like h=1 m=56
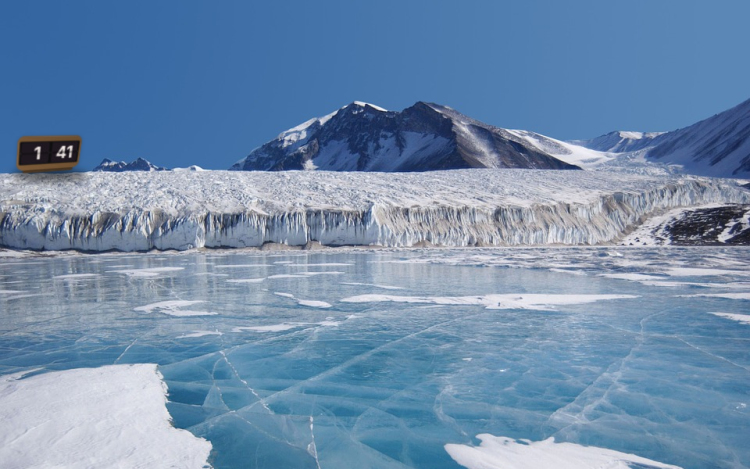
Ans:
h=1 m=41
